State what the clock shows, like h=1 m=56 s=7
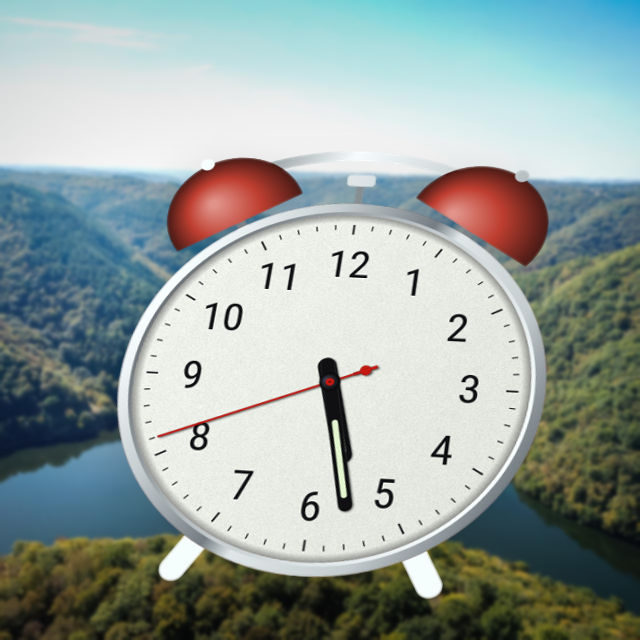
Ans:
h=5 m=27 s=41
